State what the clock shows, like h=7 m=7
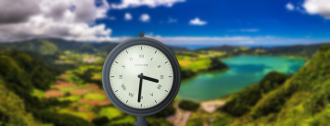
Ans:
h=3 m=31
